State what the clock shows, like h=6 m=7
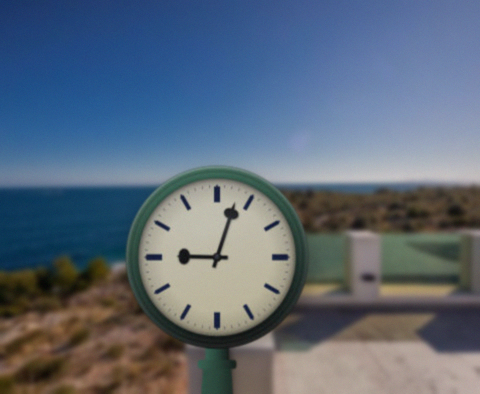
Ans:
h=9 m=3
